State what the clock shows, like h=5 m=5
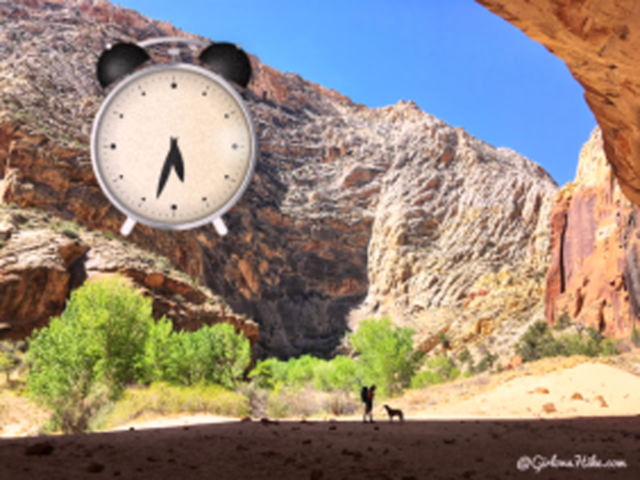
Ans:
h=5 m=33
